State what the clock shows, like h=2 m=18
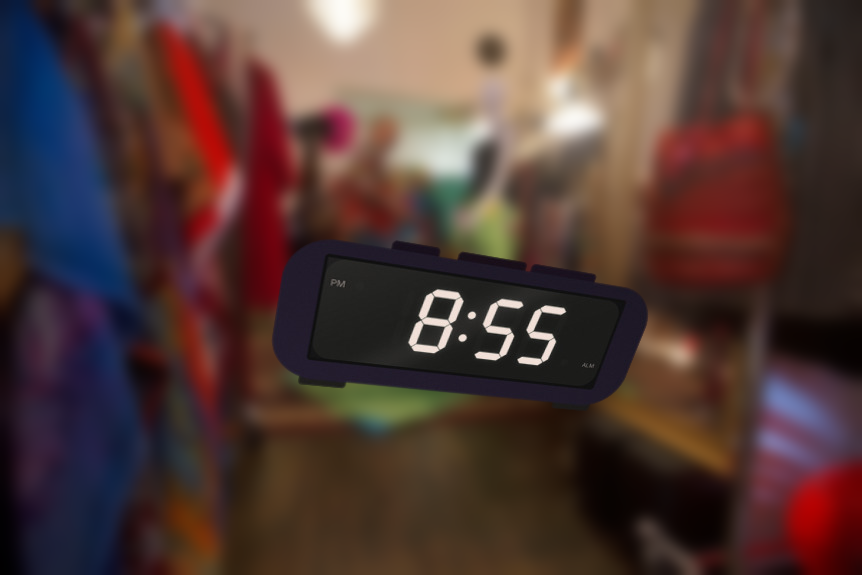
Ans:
h=8 m=55
